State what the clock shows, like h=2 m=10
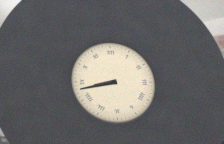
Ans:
h=8 m=43
